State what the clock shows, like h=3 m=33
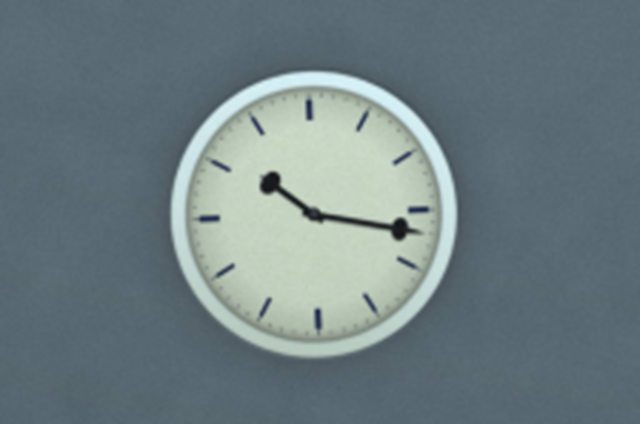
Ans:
h=10 m=17
